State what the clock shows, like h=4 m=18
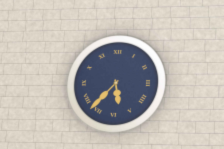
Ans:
h=5 m=37
